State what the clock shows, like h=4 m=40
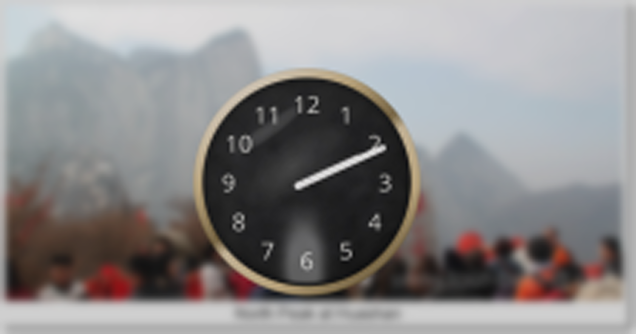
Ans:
h=2 m=11
